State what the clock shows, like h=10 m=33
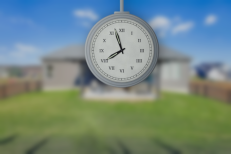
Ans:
h=7 m=57
